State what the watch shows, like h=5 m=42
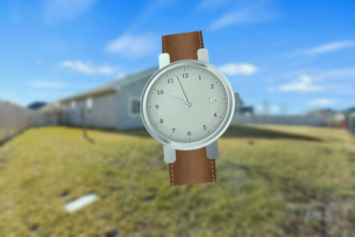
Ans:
h=9 m=57
